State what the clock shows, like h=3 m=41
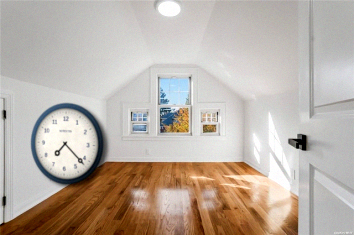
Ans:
h=7 m=22
